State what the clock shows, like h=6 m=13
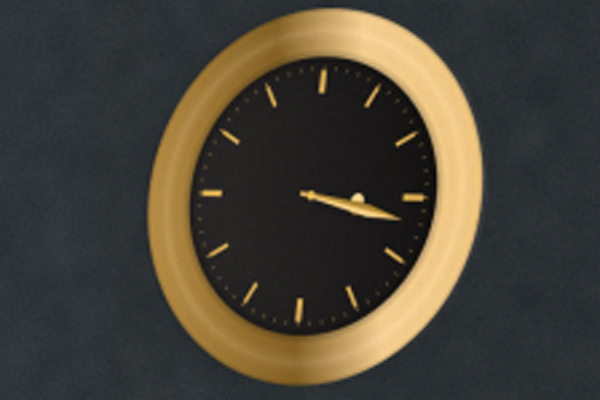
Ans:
h=3 m=17
